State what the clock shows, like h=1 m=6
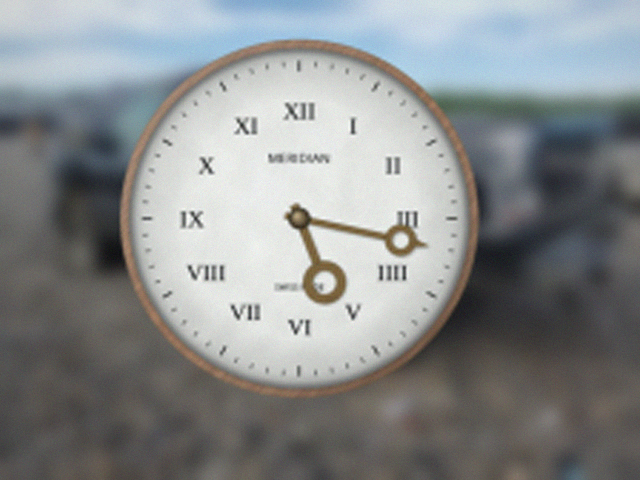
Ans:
h=5 m=17
